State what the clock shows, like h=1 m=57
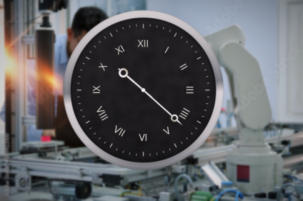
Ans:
h=10 m=22
